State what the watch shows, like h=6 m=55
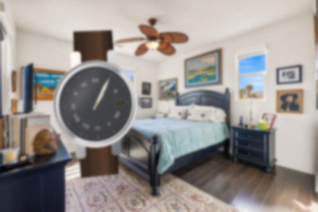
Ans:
h=1 m=5
